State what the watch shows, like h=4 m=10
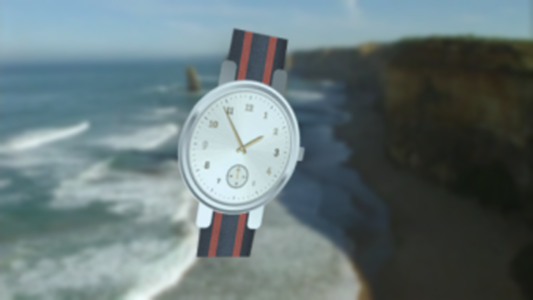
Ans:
h=1 m=54
